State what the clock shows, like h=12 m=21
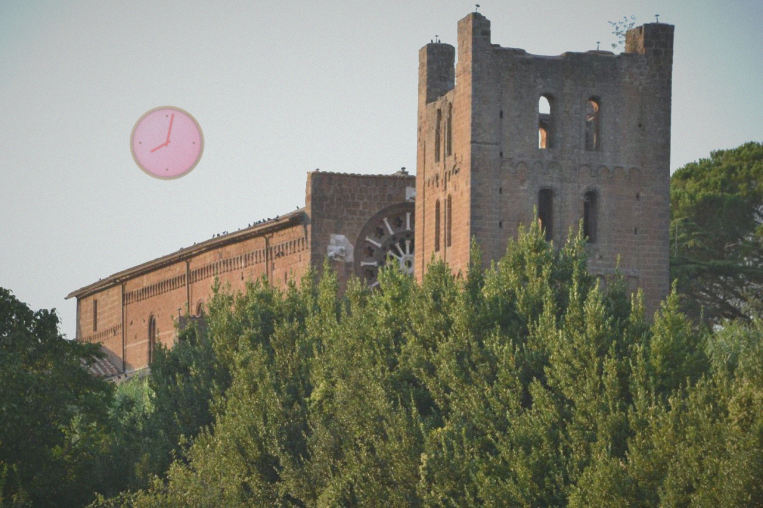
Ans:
h=8 m=2
